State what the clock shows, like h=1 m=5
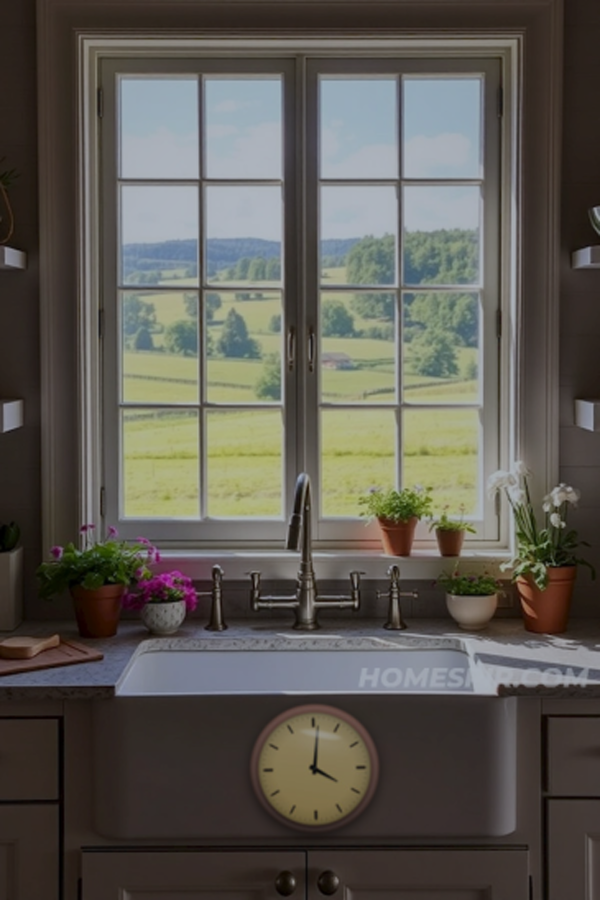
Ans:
h=4 m=1
